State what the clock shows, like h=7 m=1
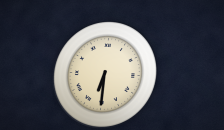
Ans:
h=6 m=30
